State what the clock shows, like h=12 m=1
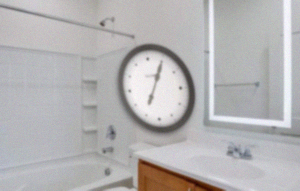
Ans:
h=7 m=5
